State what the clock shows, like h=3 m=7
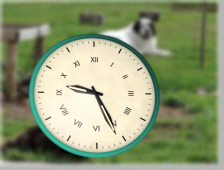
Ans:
h=9 m=26
